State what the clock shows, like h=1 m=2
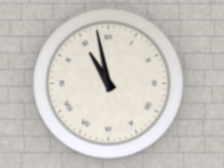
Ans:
h=10 m=58
